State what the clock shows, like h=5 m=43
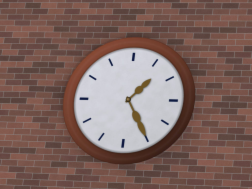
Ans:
h=1 m=25
